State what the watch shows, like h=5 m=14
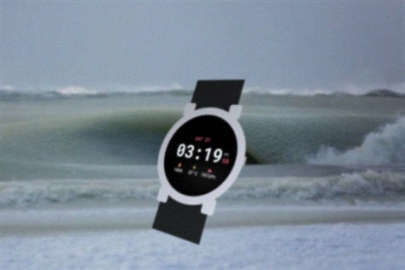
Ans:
h=3 m=19
